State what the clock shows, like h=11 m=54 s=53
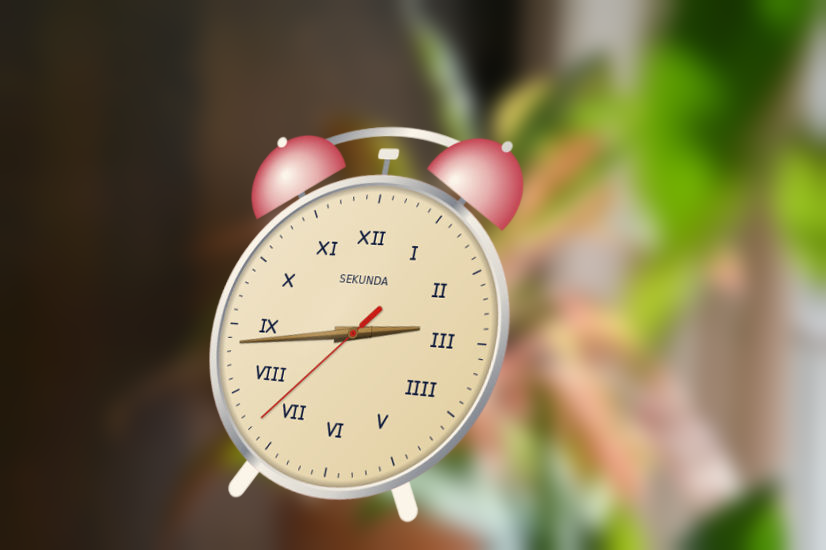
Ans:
h=2 m=43 s=37
